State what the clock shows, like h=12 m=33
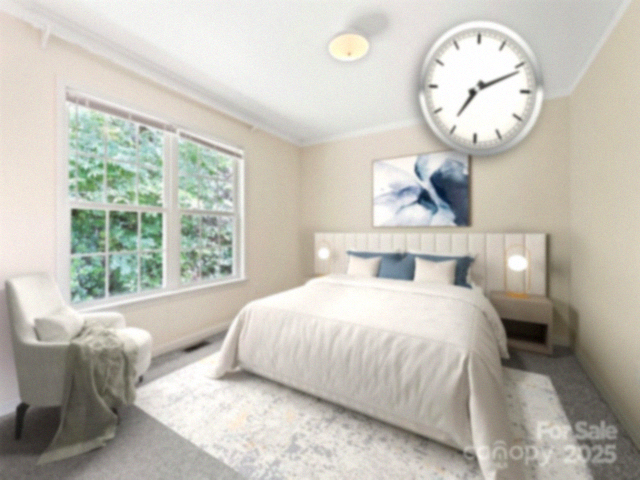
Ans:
h=7 m=11
